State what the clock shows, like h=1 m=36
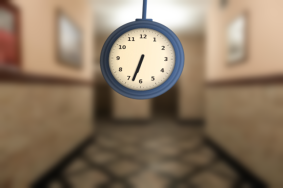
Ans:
h=6 m=33
